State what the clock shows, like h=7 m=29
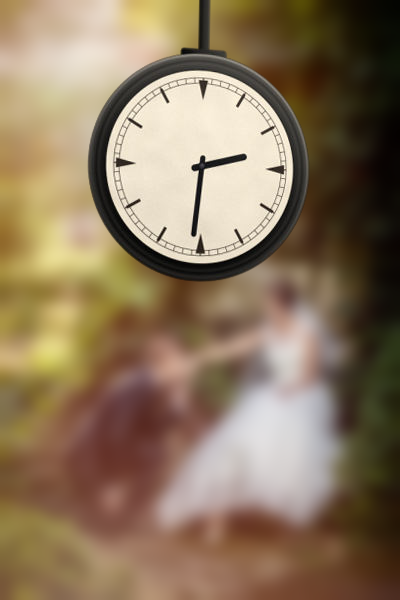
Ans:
h=2 m=31
